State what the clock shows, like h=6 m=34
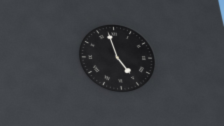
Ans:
h=4 m=58
